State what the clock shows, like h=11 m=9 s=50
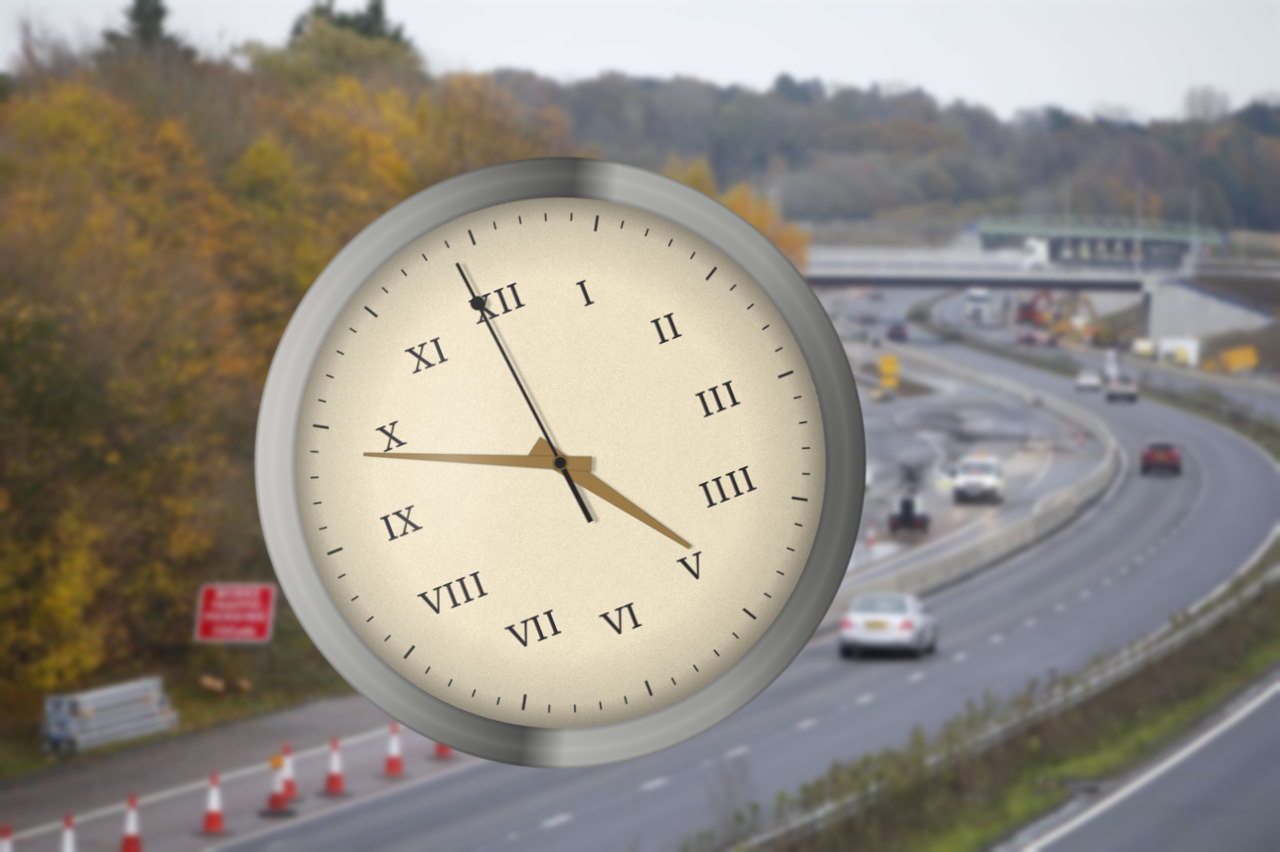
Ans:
h=4 m=48 s=59
